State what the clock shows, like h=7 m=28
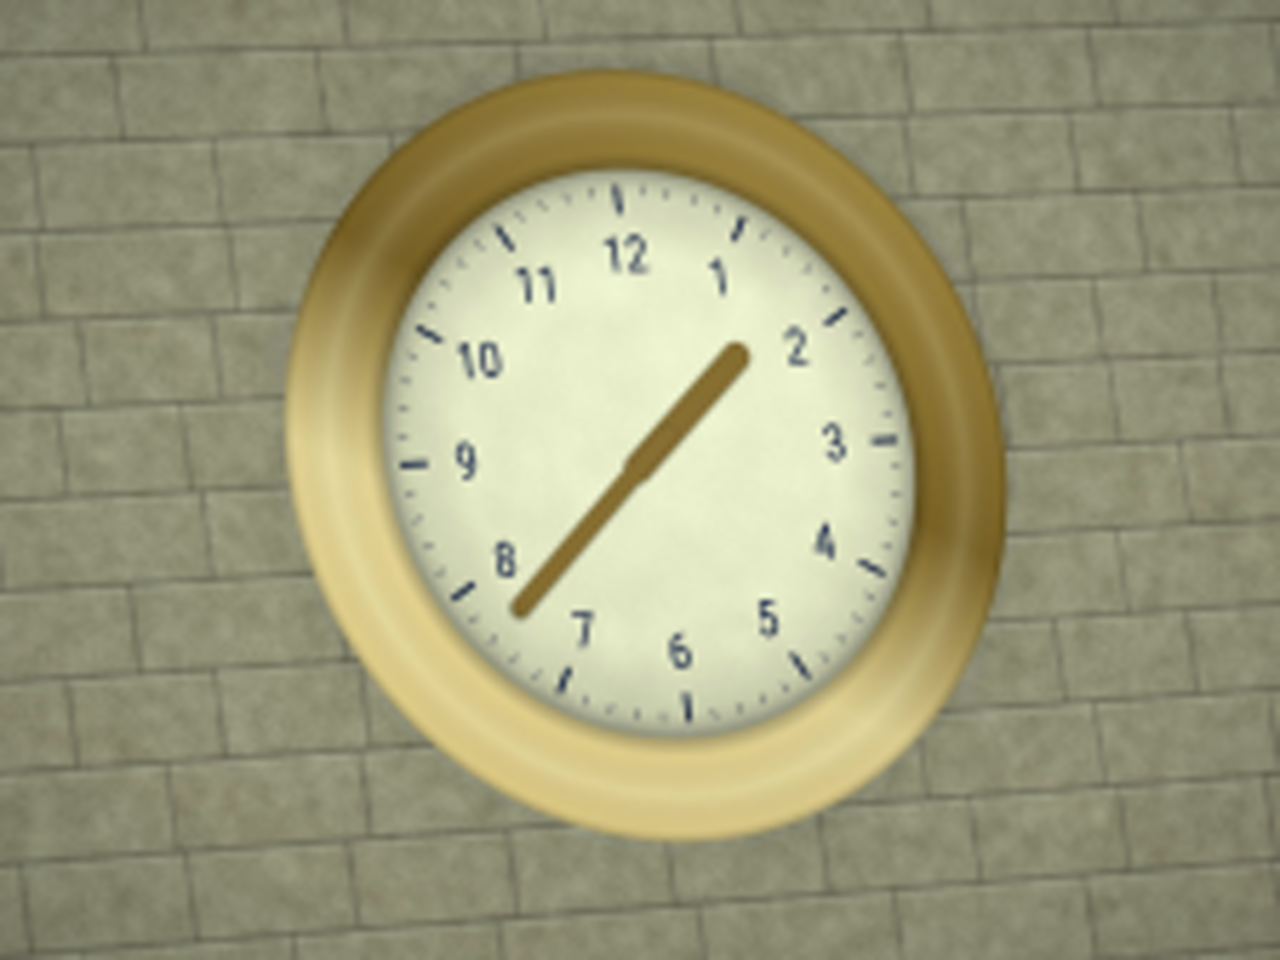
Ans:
h=1 m=38
